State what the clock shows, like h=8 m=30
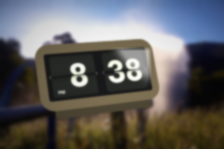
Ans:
h=8 m=38
